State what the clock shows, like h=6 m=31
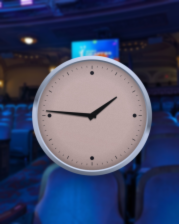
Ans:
h=1 m=46
